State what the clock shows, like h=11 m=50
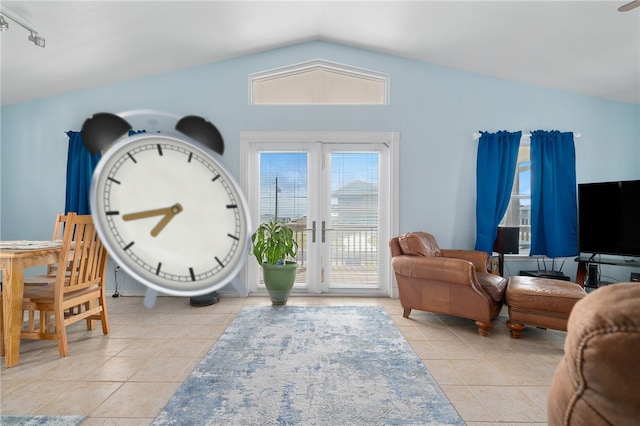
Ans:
h=7 m=44
